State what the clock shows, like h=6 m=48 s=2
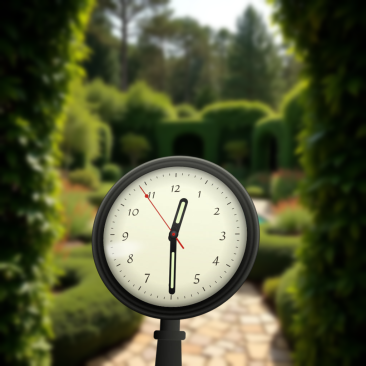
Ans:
h=12 m=29 s=54
